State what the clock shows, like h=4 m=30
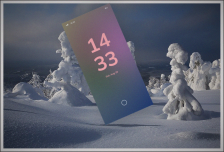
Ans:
h=14 m=33
